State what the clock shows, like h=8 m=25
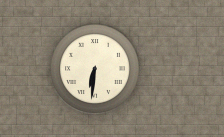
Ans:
h=6 m=31
